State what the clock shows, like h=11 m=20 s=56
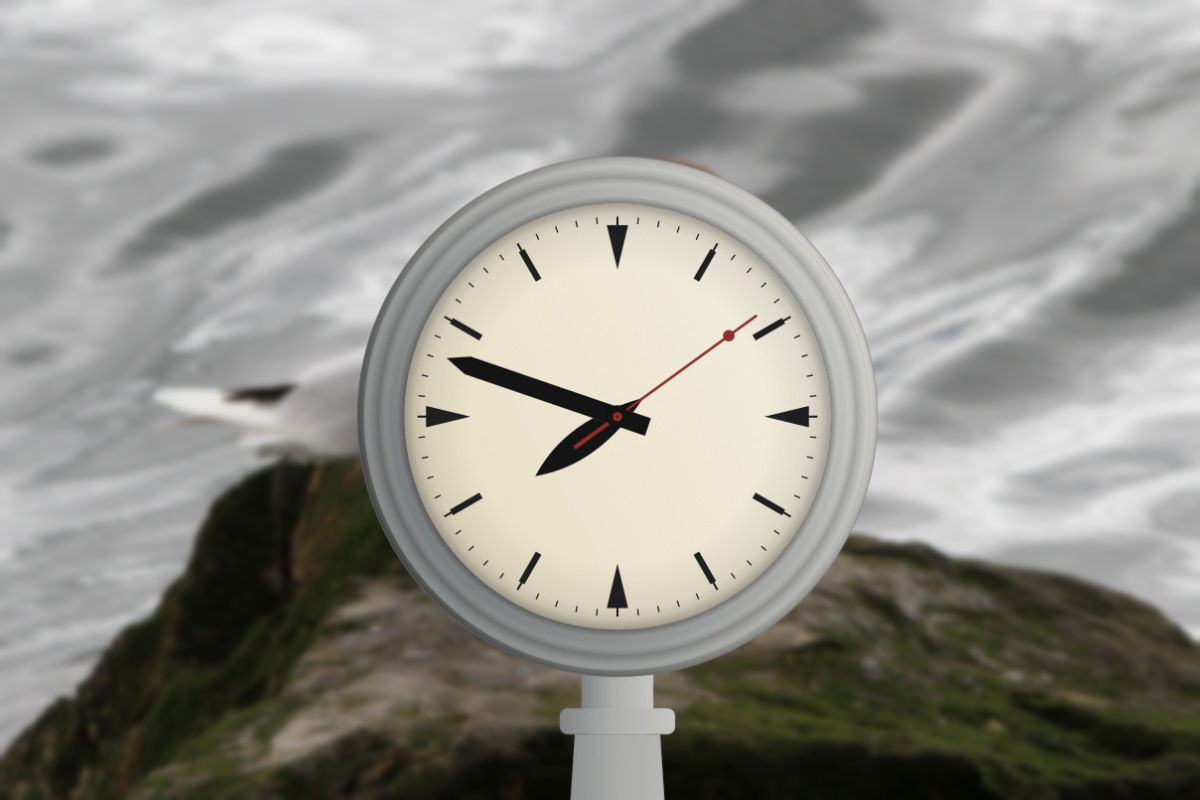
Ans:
h=7 m=48 s=9
